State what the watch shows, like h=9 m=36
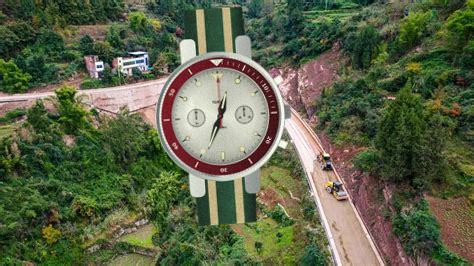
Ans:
h=12 m=34
